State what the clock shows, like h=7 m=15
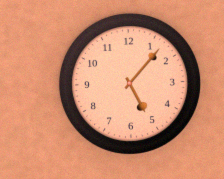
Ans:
h=5 m=7
